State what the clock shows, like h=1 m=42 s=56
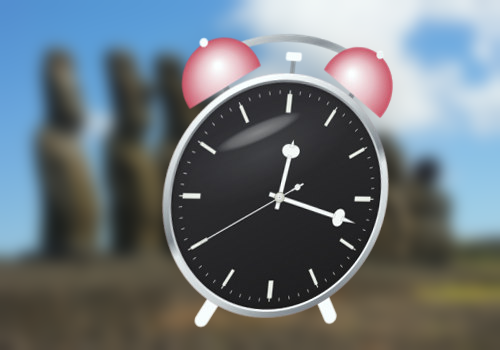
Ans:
h=12 m=17 s=40
